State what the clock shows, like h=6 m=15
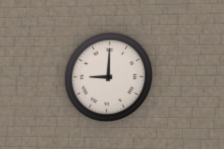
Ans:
h=9 m=0
